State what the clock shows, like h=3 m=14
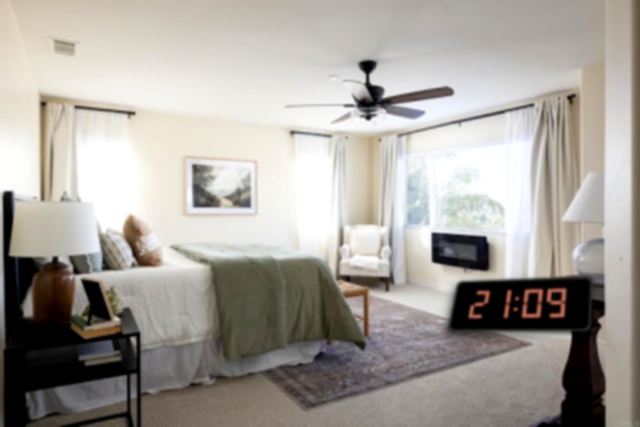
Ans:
h=21 m=9
